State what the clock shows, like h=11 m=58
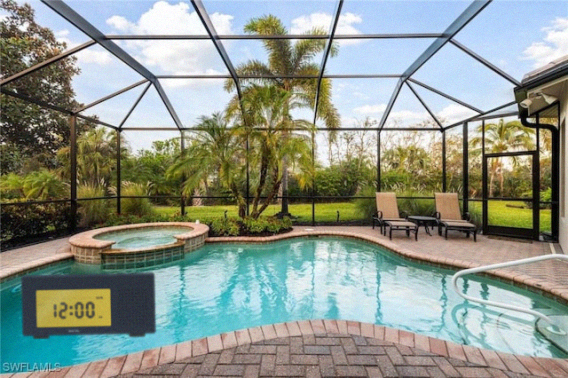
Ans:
h=12 m=0
